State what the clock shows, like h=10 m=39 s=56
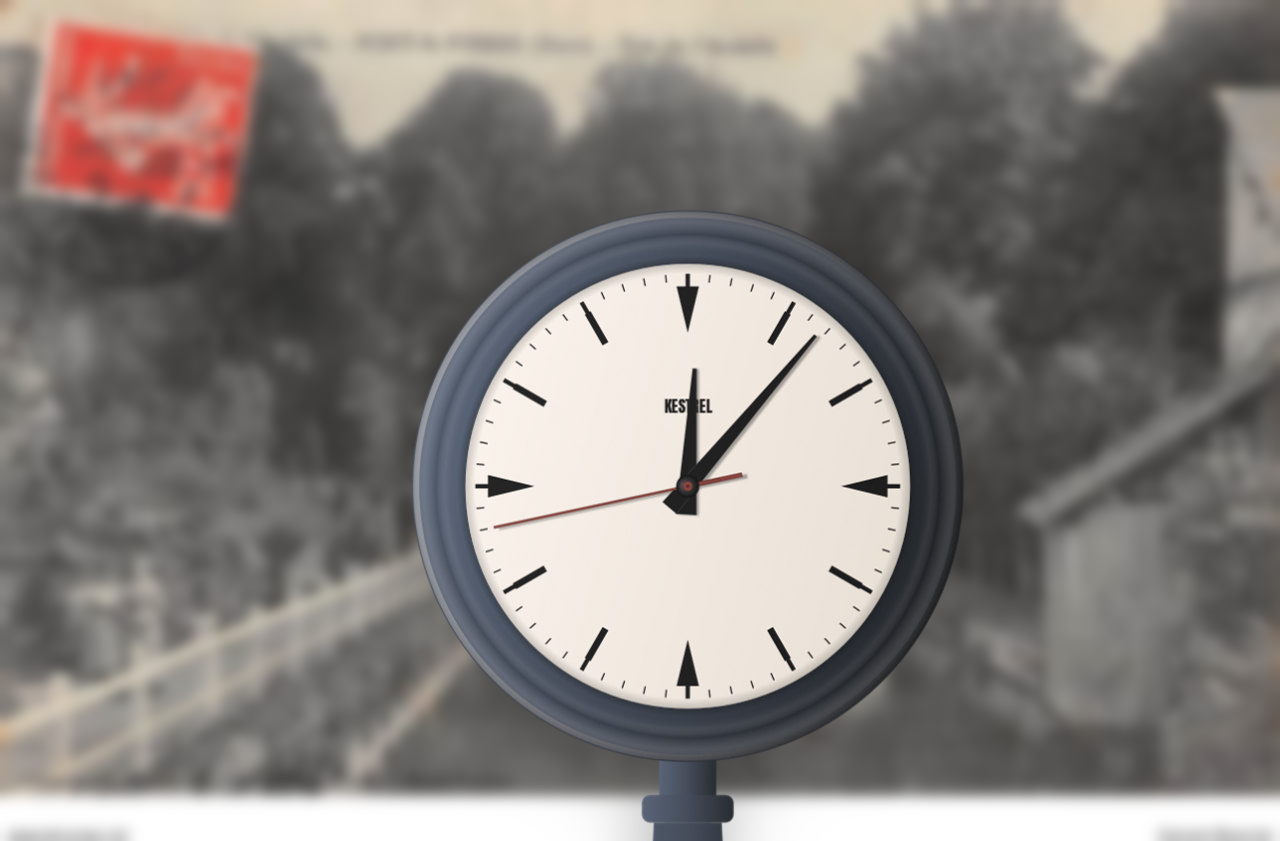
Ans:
h=12 m=6 s=43
